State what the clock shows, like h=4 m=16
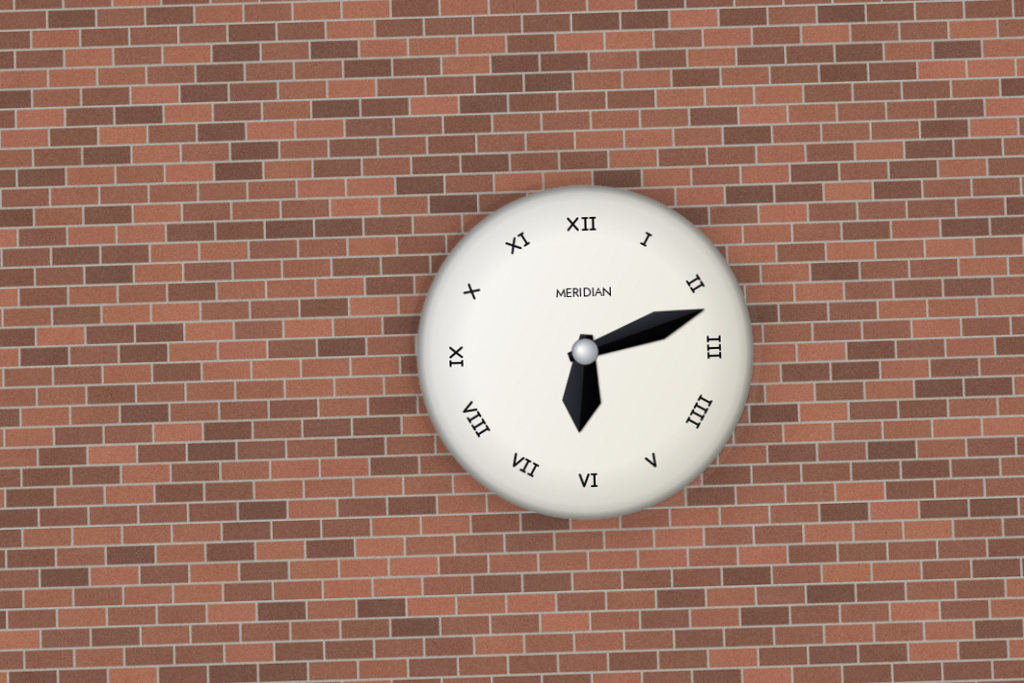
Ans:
h=6 m=12
